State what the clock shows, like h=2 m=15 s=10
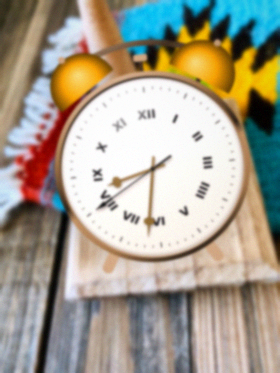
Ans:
h=8 m=31 s=40
